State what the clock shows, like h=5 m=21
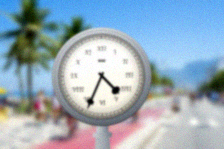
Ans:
h=4 m=34
